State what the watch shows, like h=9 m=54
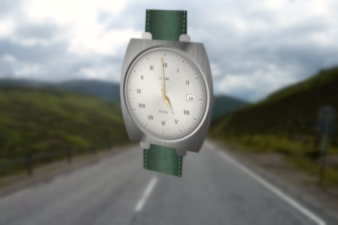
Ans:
h=4 m=59
